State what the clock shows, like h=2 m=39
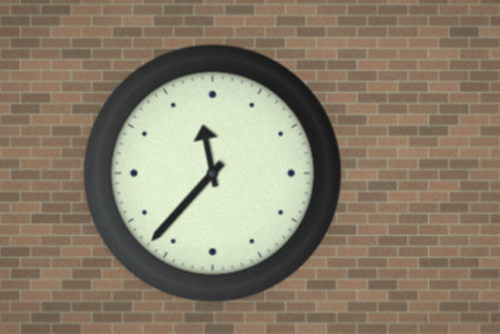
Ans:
h=11 m=37
